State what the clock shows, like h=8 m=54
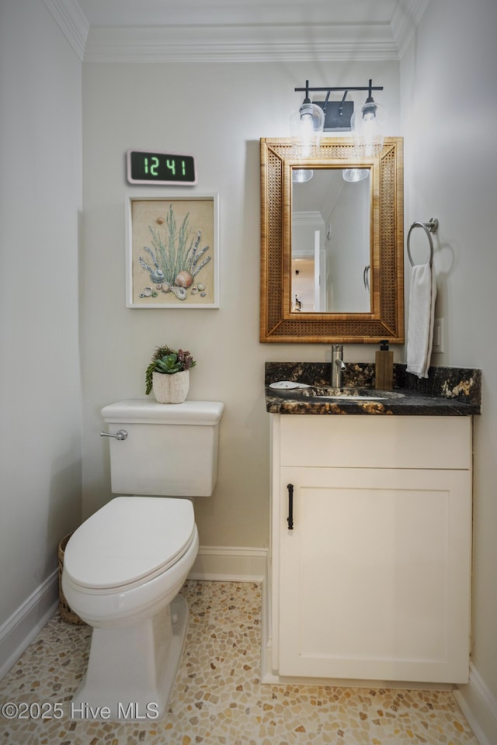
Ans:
h=12 m=41
